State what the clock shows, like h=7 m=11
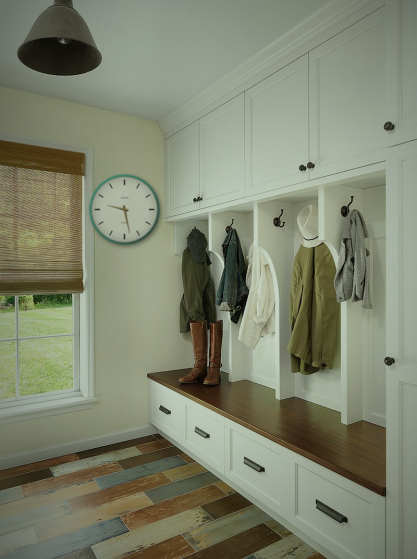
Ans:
h=9 m=28
